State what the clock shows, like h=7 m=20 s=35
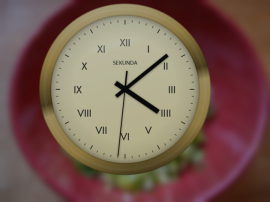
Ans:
h=4 m=8 s=31
